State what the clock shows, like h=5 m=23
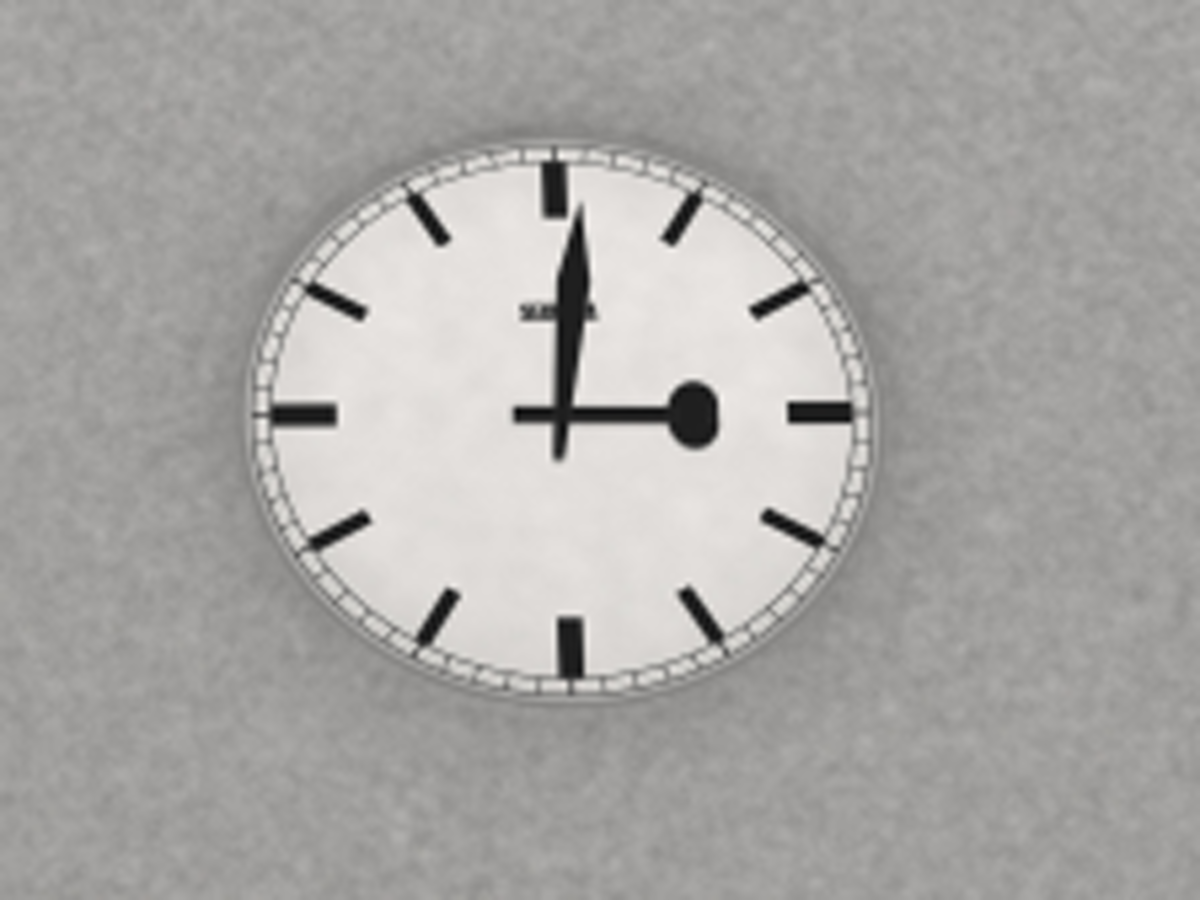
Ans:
h=3 m=1
